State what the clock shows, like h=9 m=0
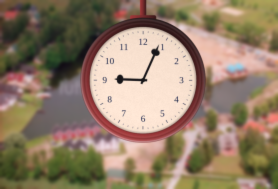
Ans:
h=9 m=4
